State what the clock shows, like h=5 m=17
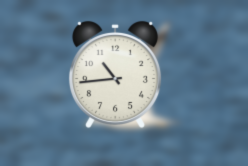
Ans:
h=10 m=44
